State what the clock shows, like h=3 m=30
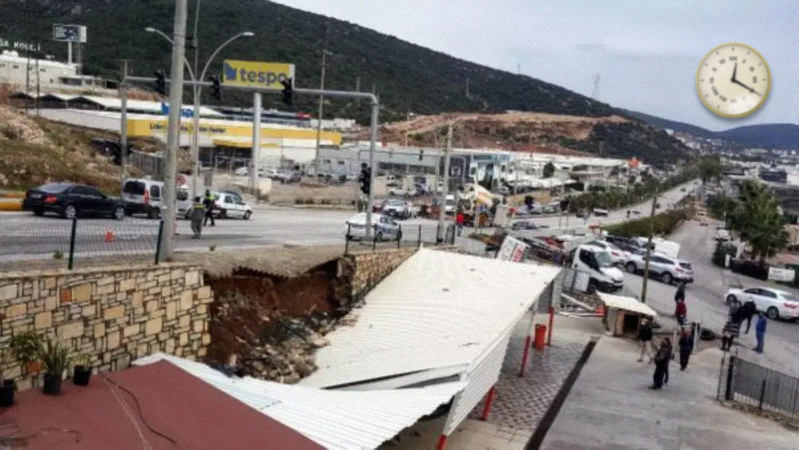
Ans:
h=12 m=20
